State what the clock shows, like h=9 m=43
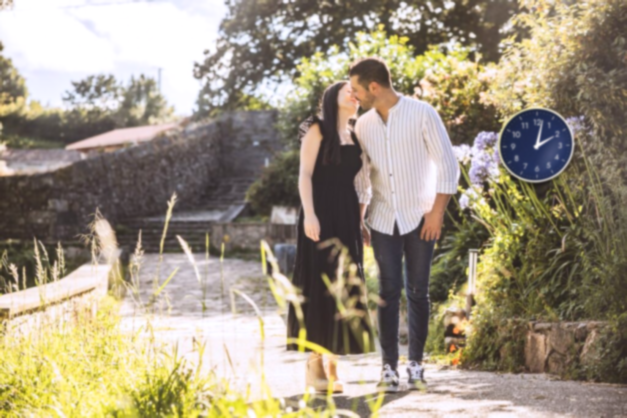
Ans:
h=2 m=2
